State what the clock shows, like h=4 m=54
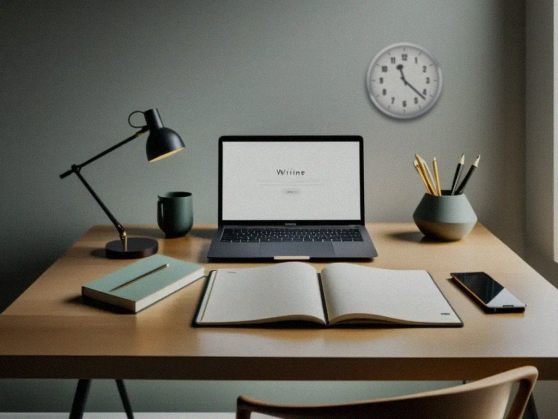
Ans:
h=11 m=22
